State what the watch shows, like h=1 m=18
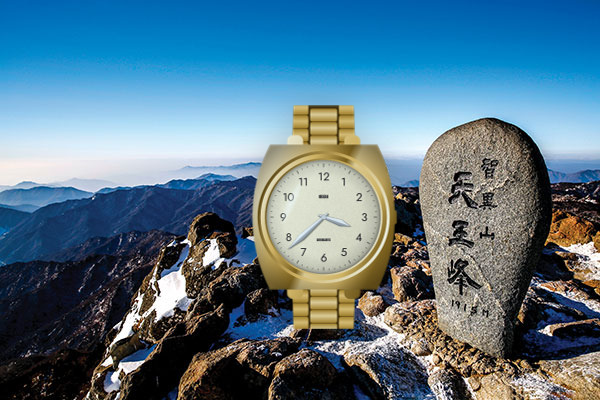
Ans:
h=3 m=38
